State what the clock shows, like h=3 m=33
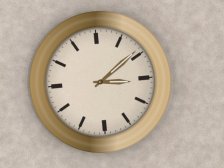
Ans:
h=3 m=9
